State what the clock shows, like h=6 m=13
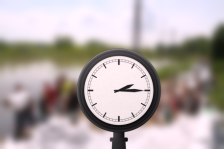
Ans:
h=2 m=15
